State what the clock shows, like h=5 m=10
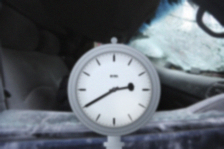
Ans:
h=2 m=40
